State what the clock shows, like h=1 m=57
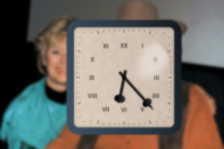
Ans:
h=6 m=23
